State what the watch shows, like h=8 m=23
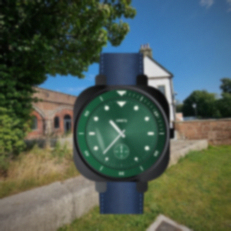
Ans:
h=10 m=37
